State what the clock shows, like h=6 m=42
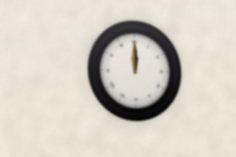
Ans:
h=12 m=0
